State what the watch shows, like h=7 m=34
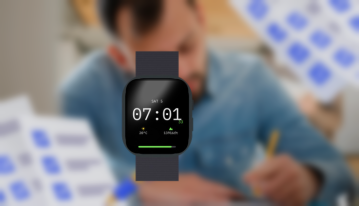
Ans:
h=7 m=1
